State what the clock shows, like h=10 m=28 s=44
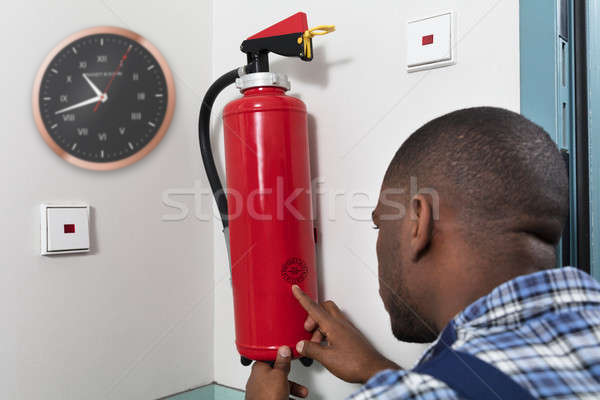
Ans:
h=10 m=42 s=5
